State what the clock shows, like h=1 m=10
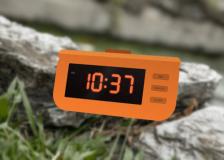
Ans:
h=10 m=37
